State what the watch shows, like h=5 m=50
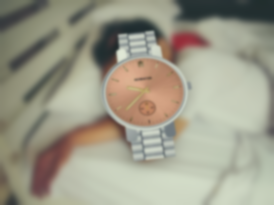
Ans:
h=9 m=38
